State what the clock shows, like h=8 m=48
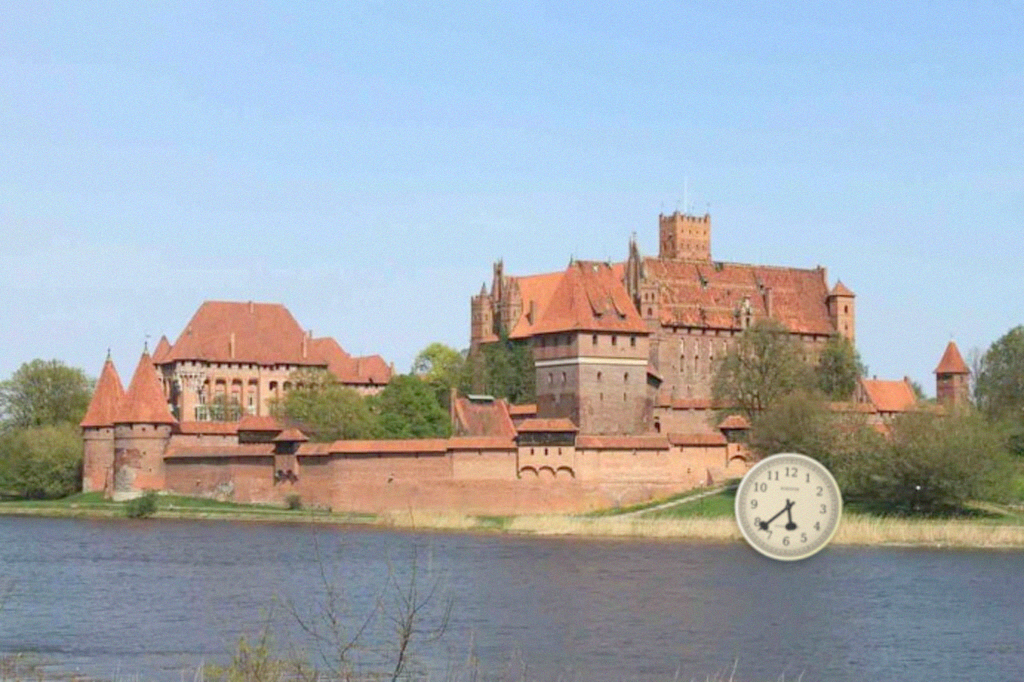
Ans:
h=5 m=38
